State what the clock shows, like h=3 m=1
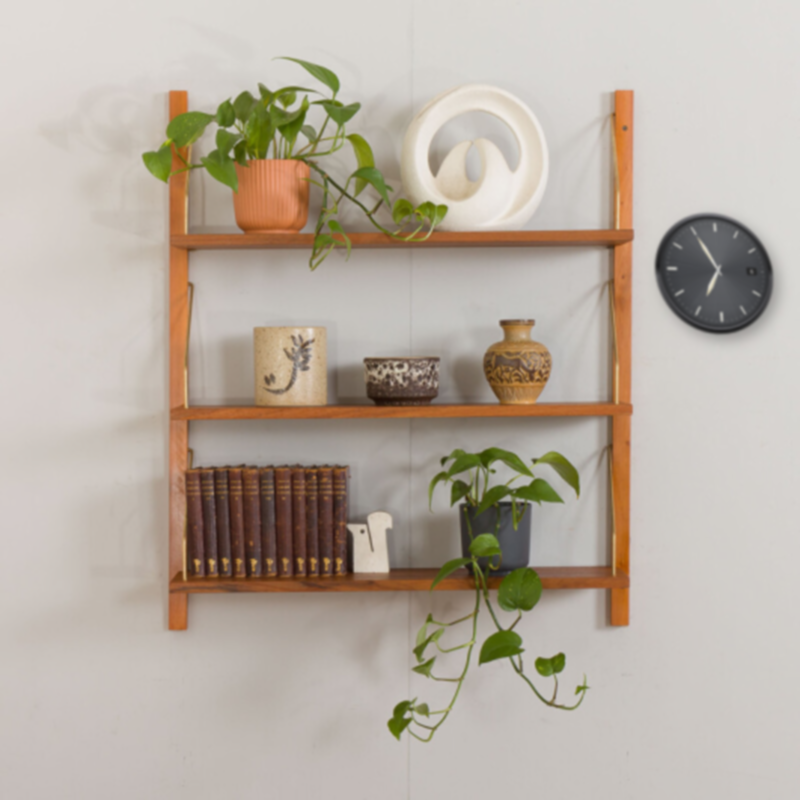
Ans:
h=6 m=55
